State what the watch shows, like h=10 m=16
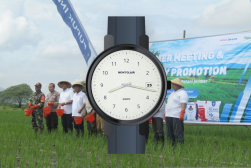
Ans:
h=8 m=17
